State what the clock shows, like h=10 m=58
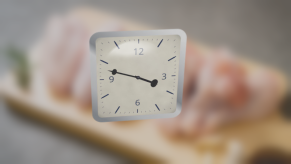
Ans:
h=3 m=48
